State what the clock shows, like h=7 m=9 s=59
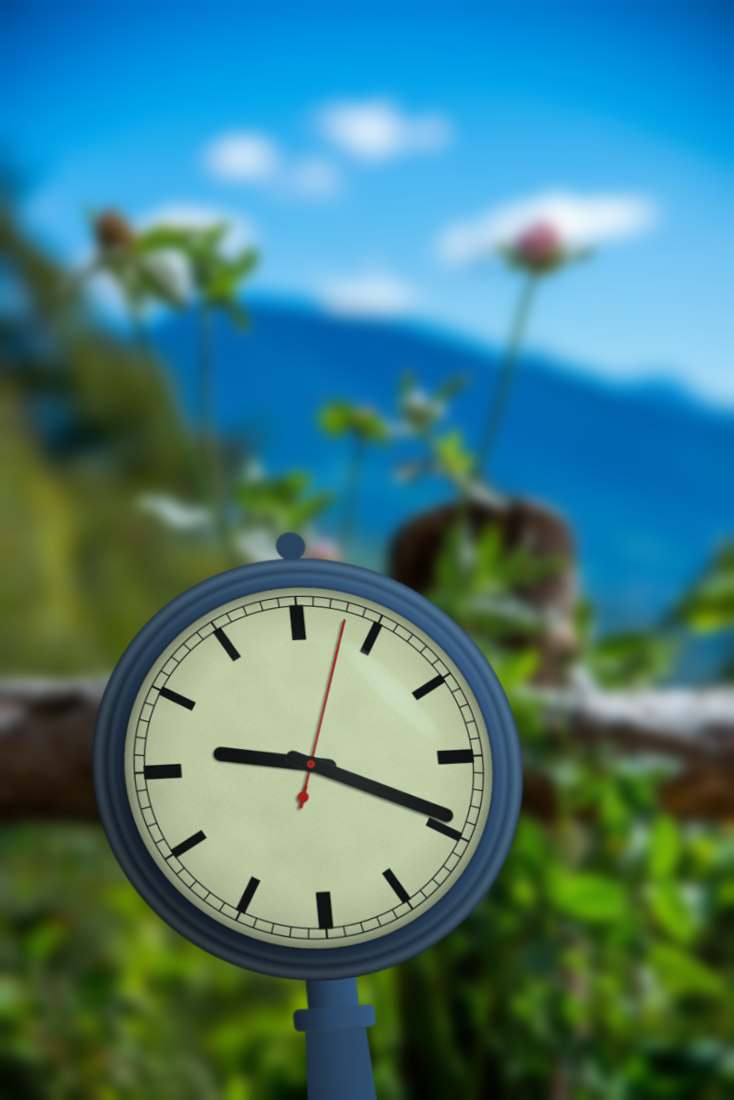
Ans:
h=9 m=19 s=3
